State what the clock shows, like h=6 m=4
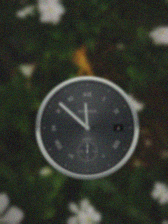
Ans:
h=11 m=52
